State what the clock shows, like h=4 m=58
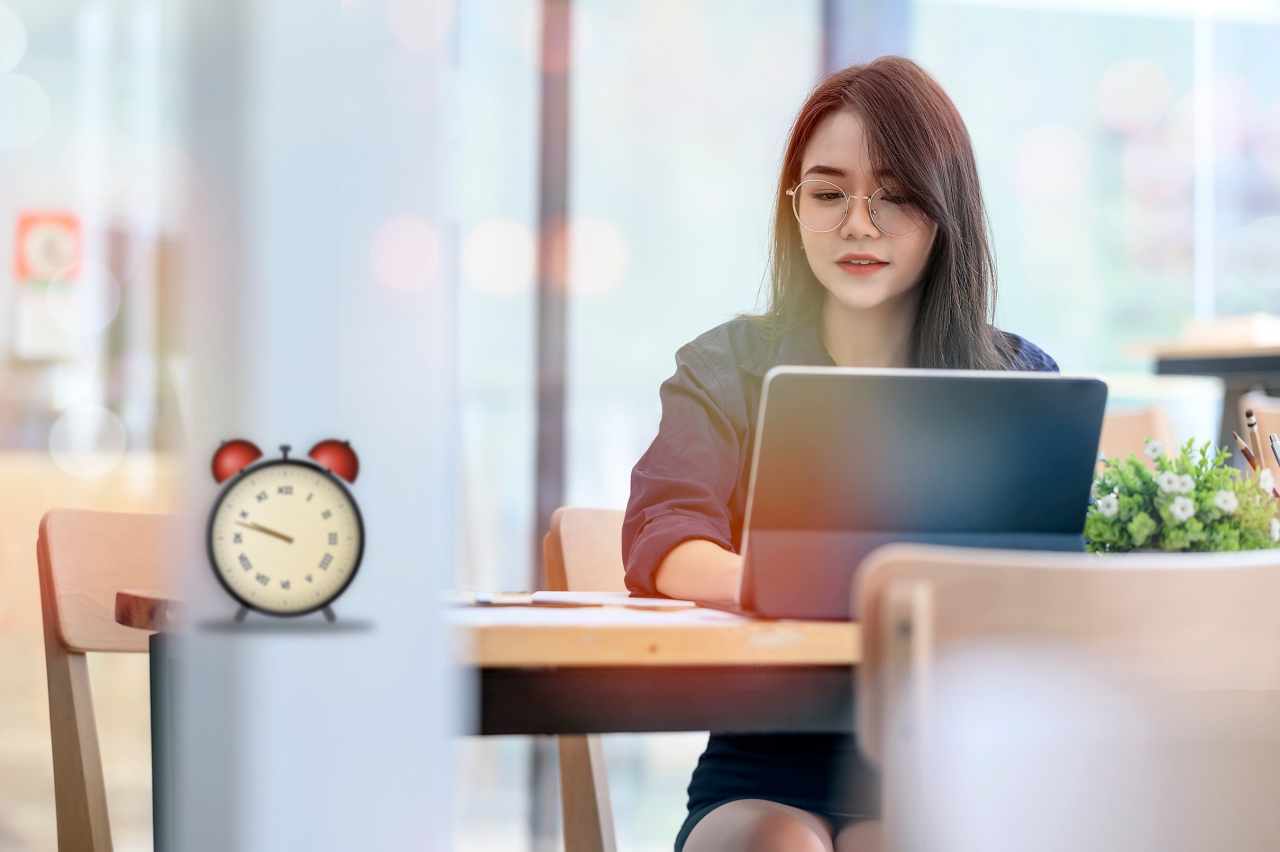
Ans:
h=9 m=48
